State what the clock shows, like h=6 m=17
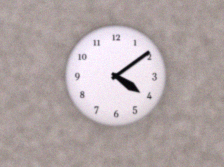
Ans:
h=4 m=9
